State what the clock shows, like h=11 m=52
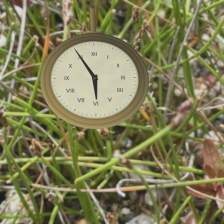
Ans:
h=5 m=55
